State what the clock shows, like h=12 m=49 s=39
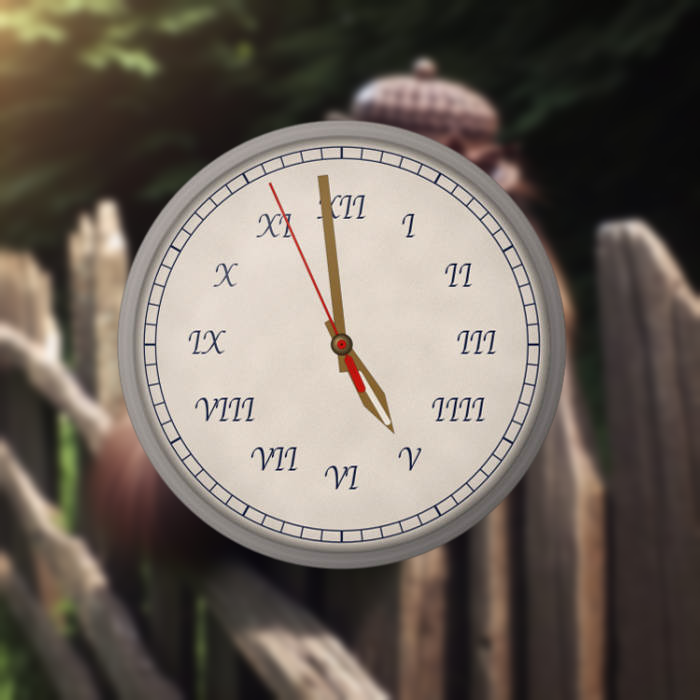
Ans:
h=4 m=58 s=56
